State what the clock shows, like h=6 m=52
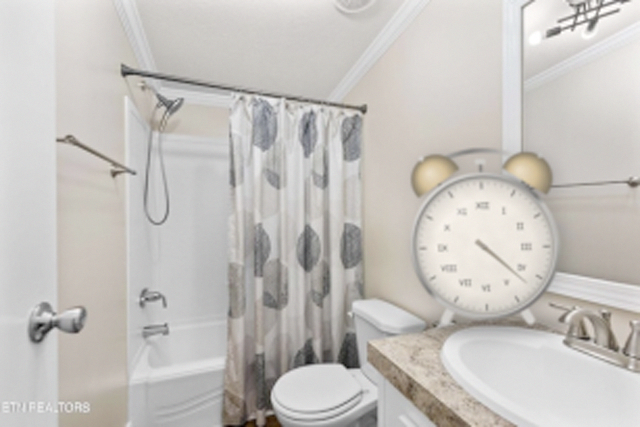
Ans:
h=4 m=22
